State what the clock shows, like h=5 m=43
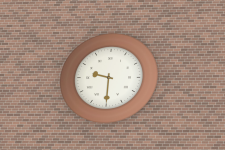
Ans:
h=9 m=30
